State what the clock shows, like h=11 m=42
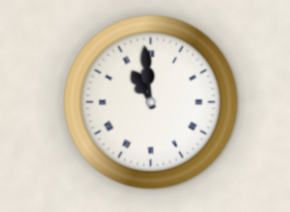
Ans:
h=10 m=59
